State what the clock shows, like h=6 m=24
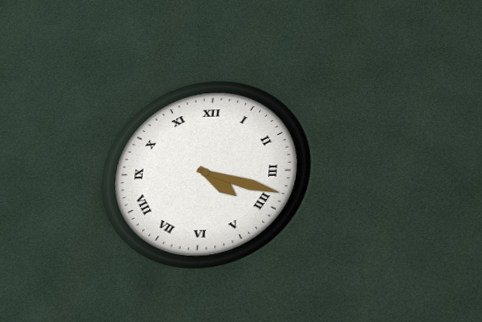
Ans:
h=4 m=18
